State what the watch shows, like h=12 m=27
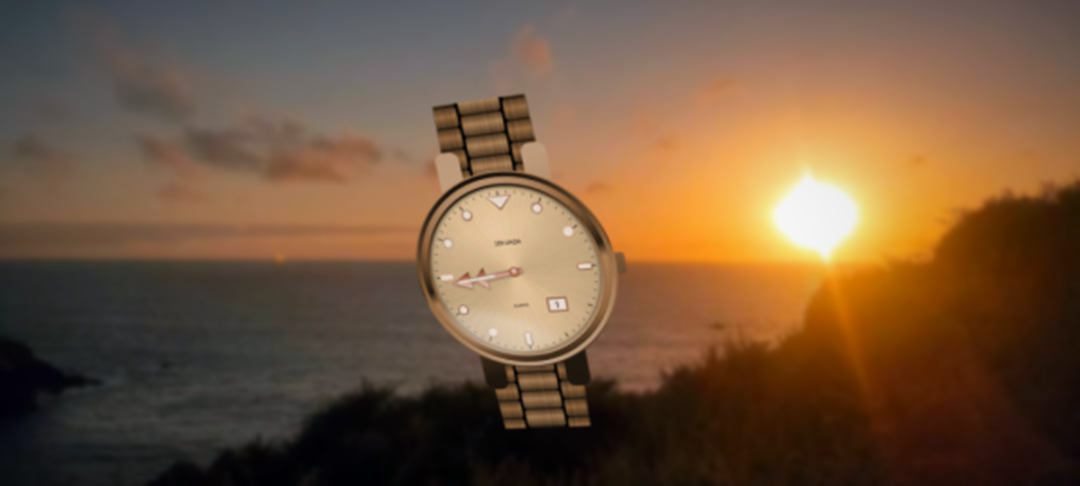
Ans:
h=8 m=44
